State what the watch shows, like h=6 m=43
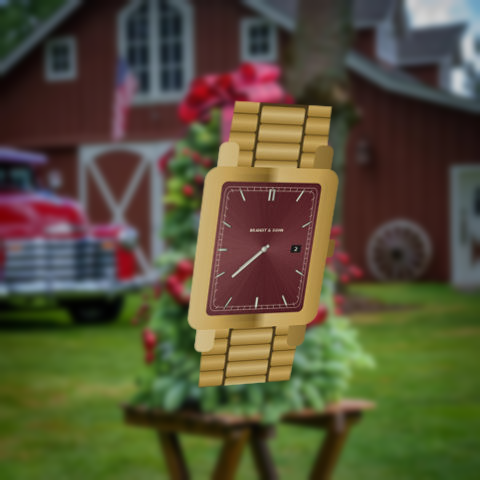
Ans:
h=7 m=38
